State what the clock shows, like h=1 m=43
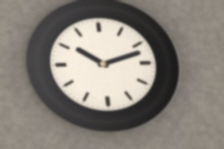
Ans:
h=10 m=12
